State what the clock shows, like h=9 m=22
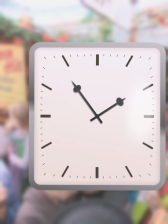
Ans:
h=1 m=54
